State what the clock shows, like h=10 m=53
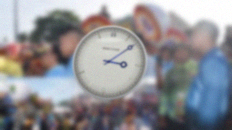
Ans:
h=3 m=8
